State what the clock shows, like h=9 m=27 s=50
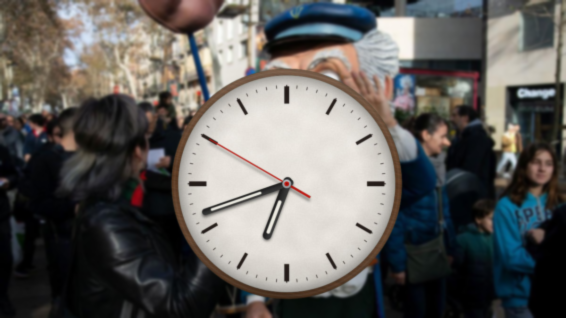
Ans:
h=6 m=41 s=50
